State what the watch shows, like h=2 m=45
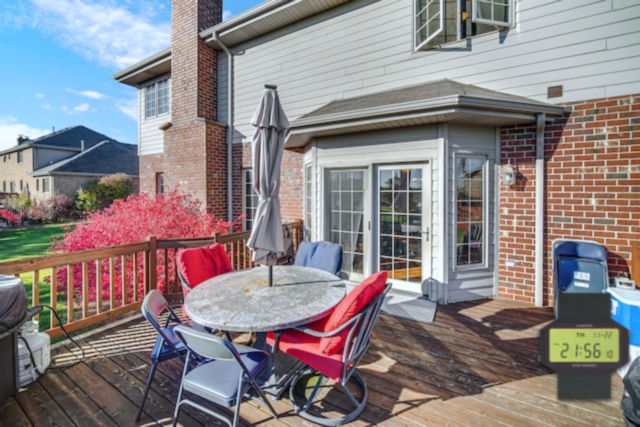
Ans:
h=21 m=56
